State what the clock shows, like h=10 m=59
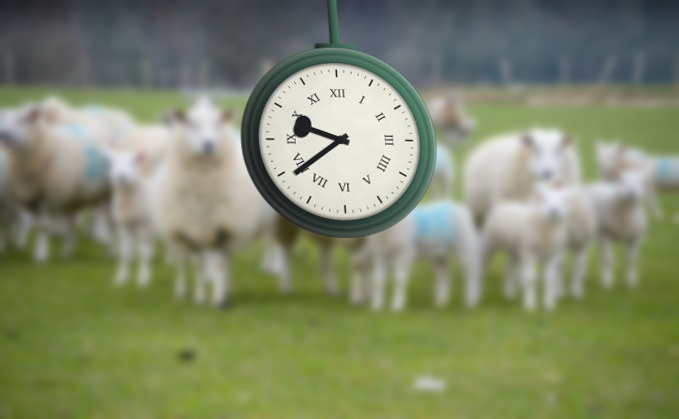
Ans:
h=9 m=39
